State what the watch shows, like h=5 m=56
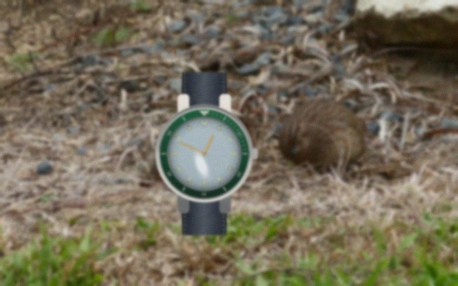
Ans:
h=12 m=49
